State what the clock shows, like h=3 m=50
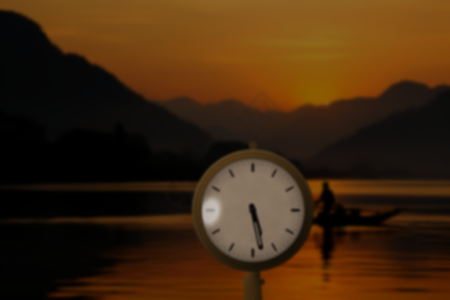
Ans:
h=5 m=28
